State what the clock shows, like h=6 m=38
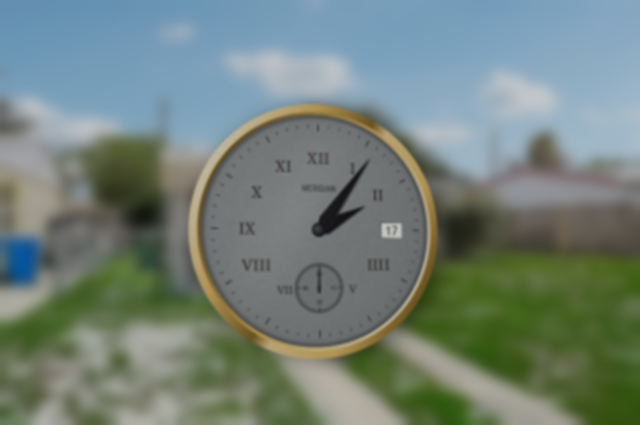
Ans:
h=2 m=6
